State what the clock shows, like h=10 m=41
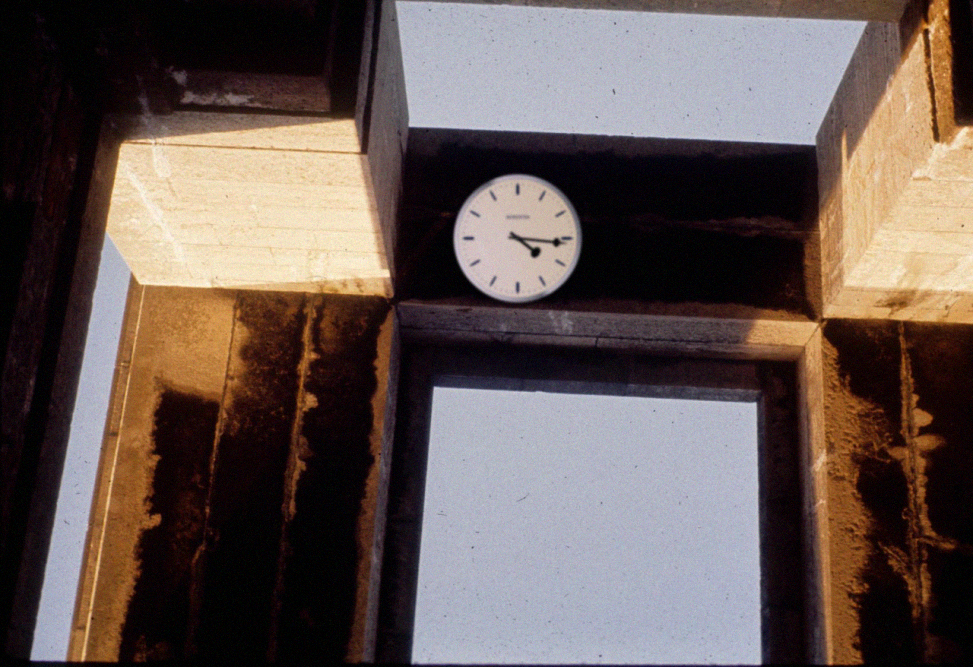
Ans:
h=4 m=16
